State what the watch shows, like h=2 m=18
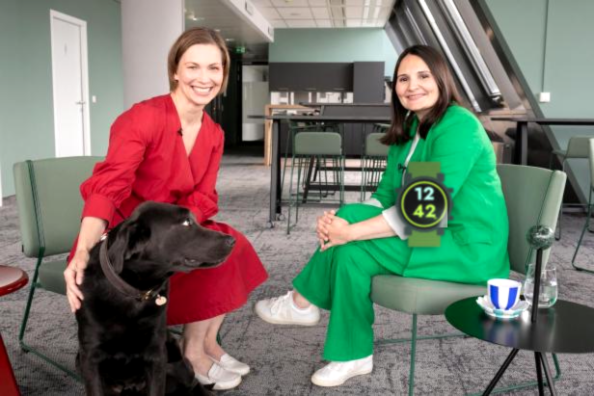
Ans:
h=12 m=42
